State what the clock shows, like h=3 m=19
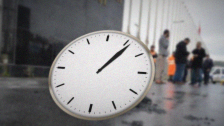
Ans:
h=1 m=6
